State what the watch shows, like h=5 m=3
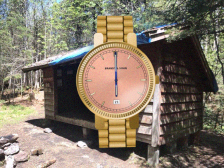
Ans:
h=6 m=0
